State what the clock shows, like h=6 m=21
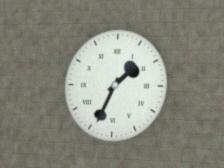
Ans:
h=1 m=34
